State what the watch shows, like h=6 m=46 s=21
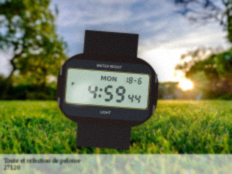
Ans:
h=4 m=59 s=44
